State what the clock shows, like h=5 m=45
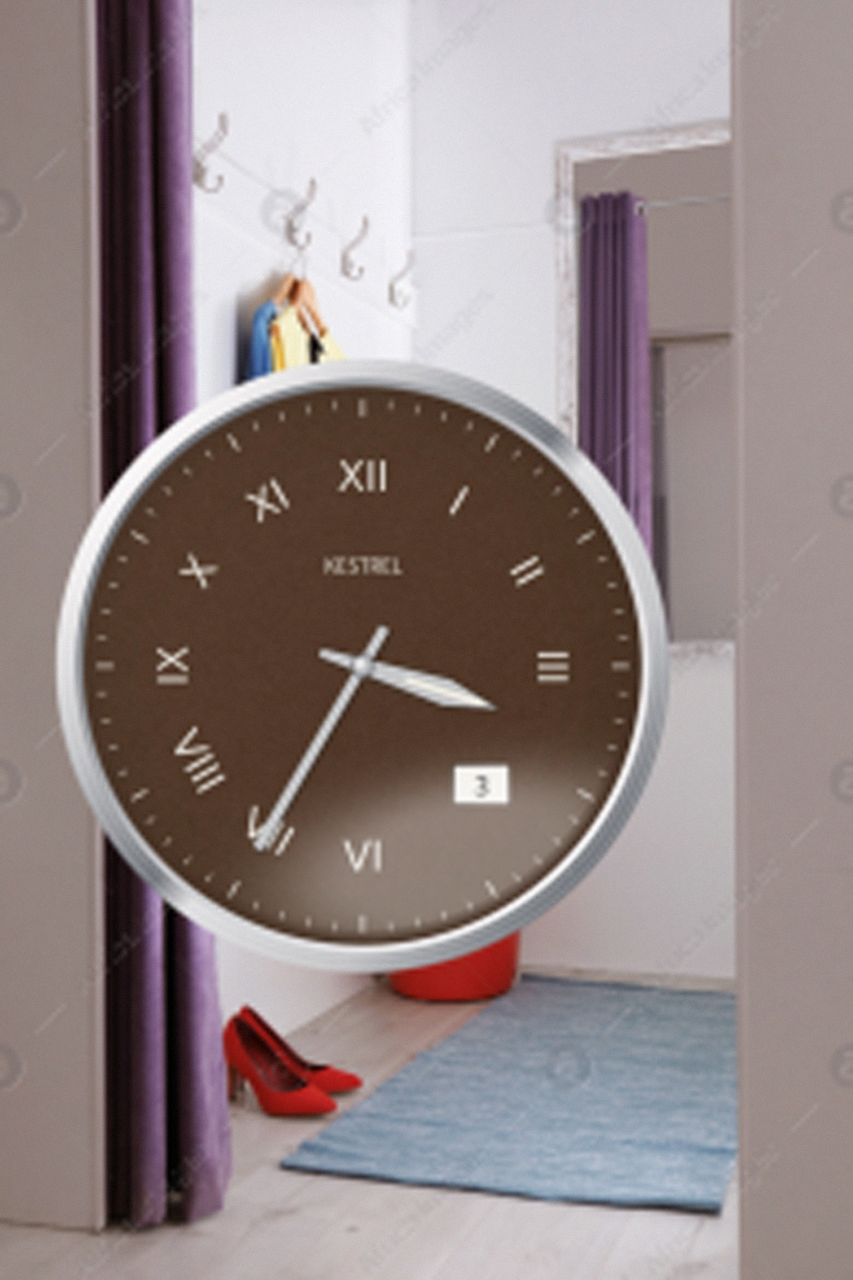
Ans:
h=3 m=35
